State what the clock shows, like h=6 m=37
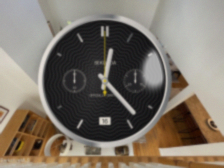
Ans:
h=12 m=23
